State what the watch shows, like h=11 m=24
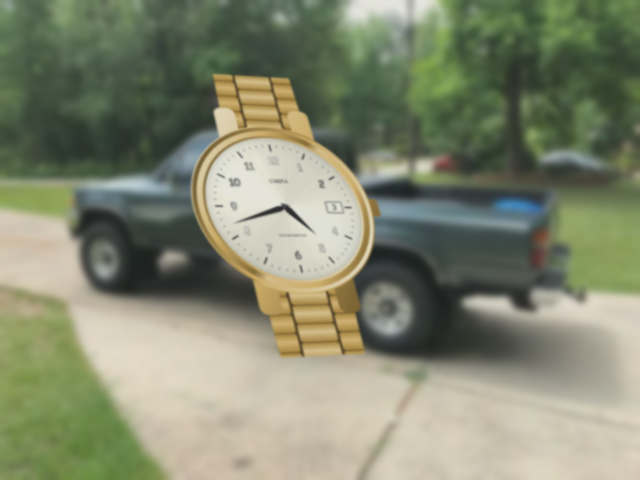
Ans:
h=4 m=42
